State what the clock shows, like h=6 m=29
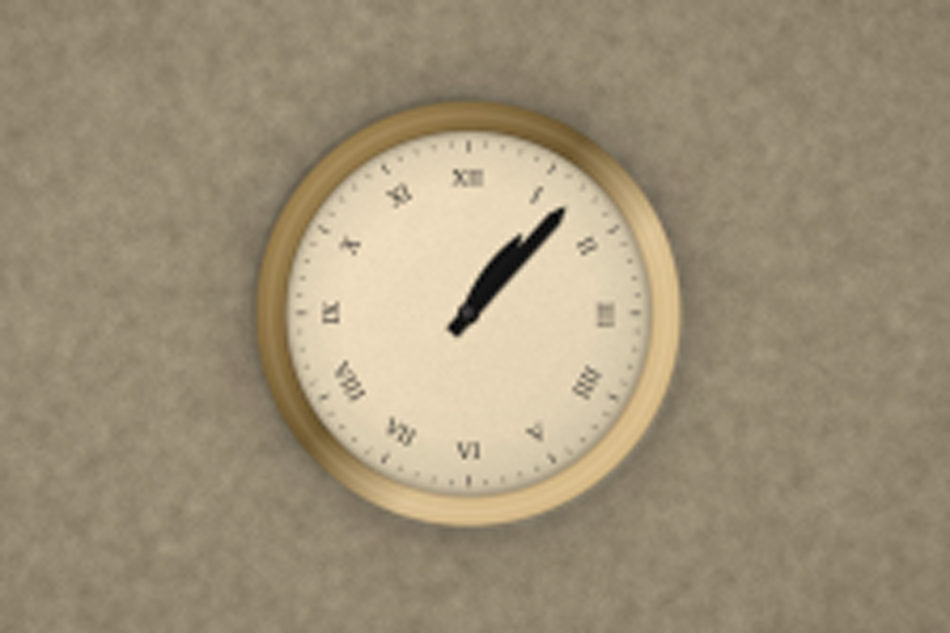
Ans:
h=1 m=7
